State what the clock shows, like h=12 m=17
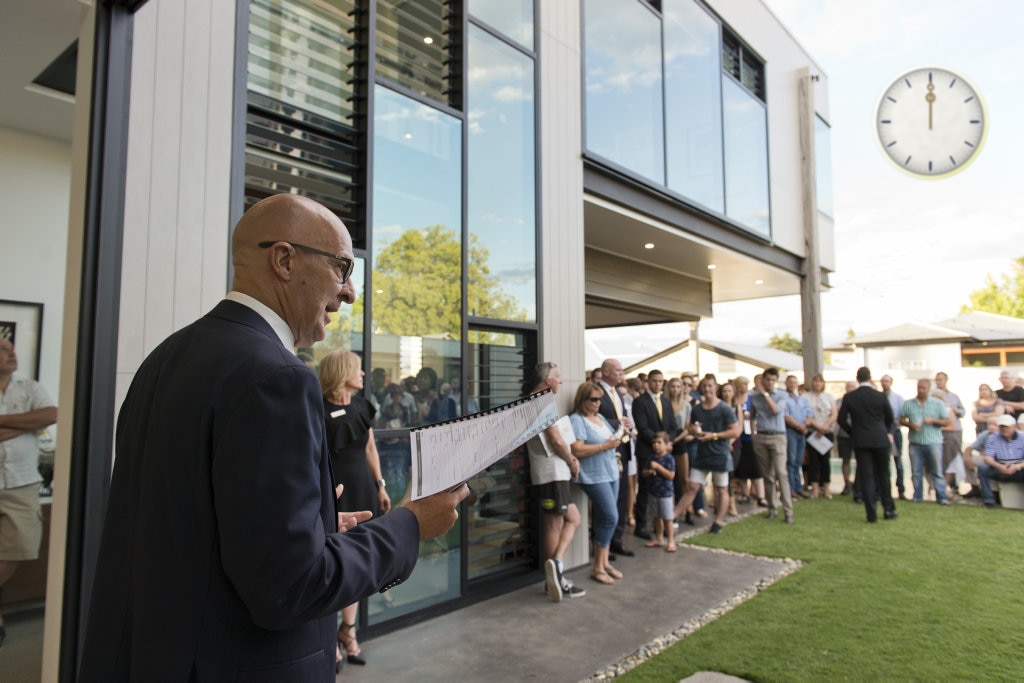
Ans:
h=12 m=0
